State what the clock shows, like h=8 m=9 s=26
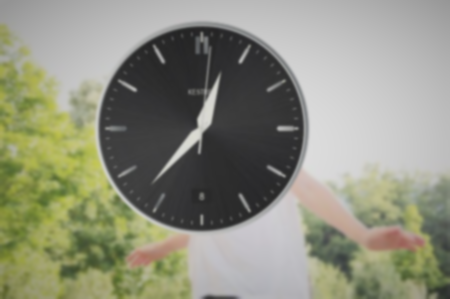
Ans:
h=12 m=37 s=1
